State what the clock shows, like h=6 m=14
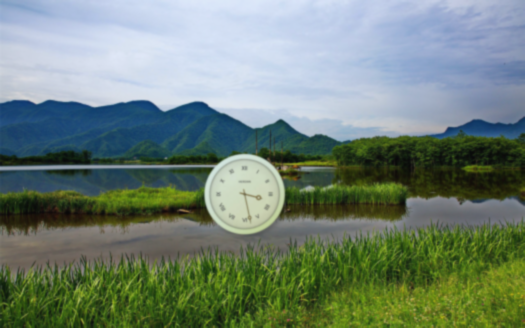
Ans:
h=3 m=28
